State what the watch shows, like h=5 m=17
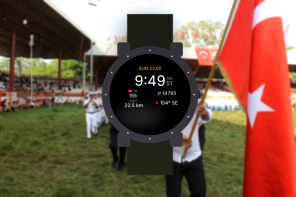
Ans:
h=9 m=49
